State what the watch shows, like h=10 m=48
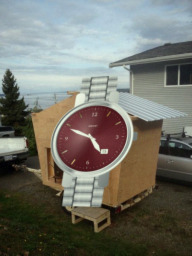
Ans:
h=4 m=49
